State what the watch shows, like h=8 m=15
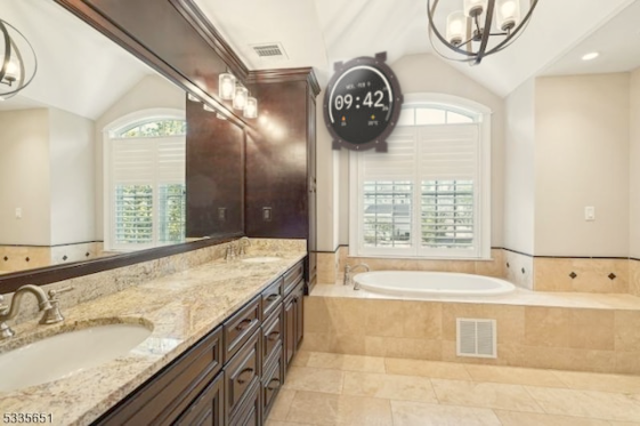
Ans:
h=9 m=42
